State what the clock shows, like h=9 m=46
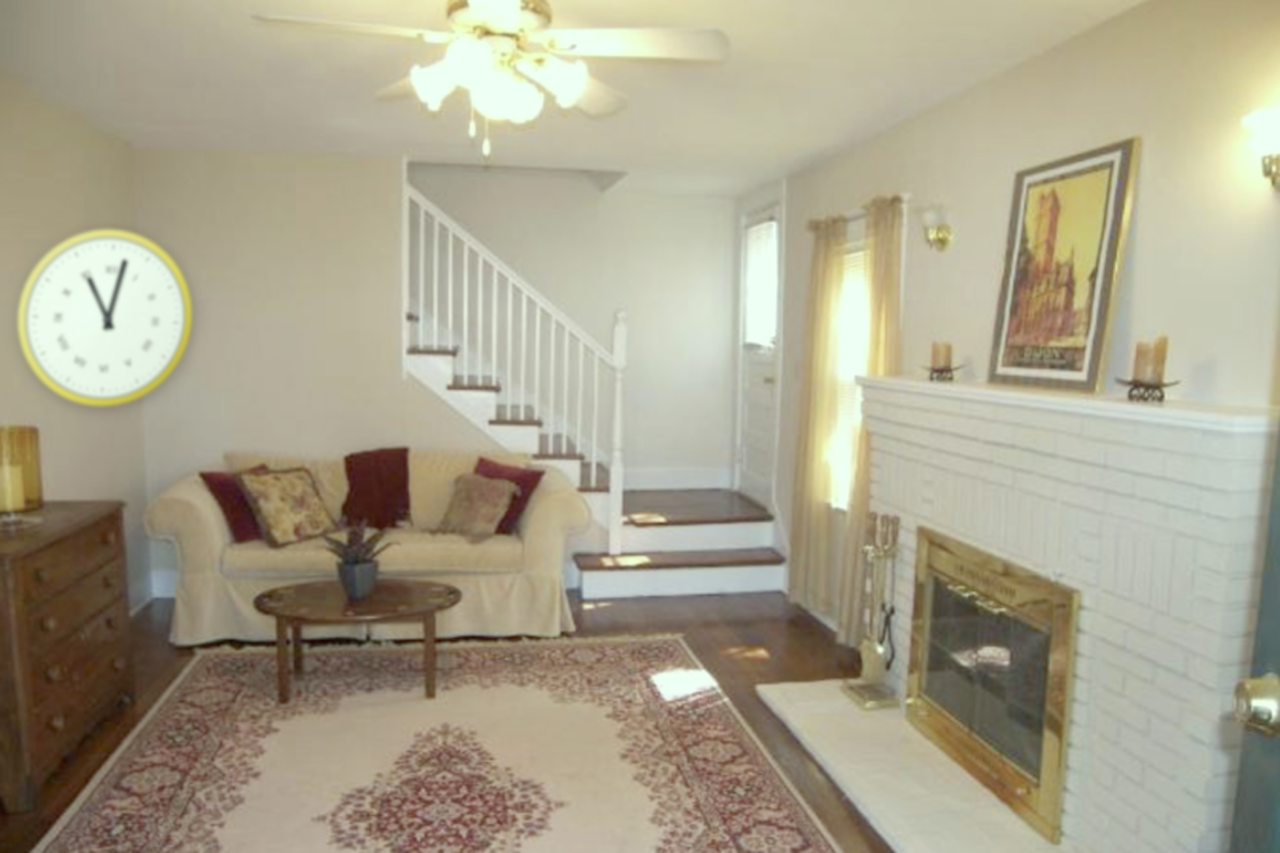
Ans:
h=11 m=2
